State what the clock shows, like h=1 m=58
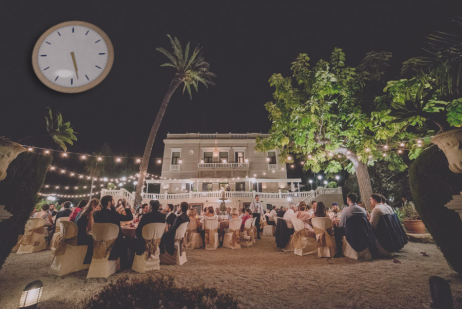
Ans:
h=5 m=28
